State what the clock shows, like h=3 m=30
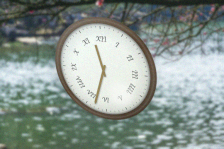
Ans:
h=11 m=33
